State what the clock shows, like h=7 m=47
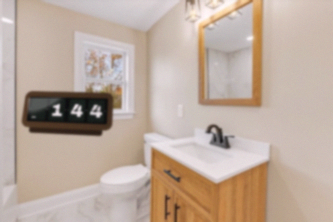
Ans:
h=1 m=44
